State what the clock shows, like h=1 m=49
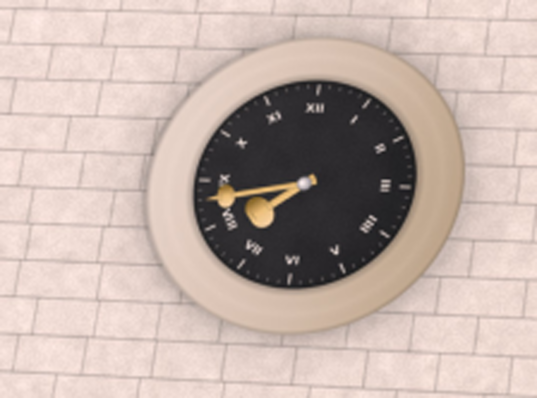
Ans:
h=7 m=43
